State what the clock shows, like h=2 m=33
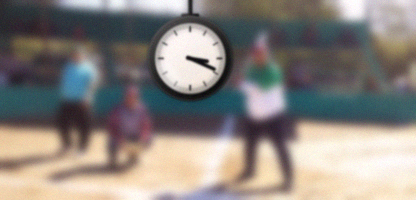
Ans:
h=3 m=19
